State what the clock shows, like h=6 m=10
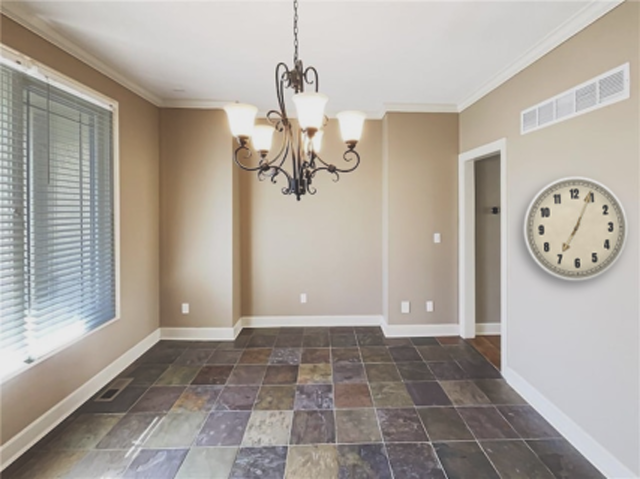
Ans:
h=7 m=4
